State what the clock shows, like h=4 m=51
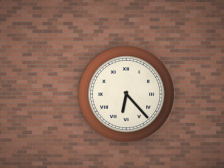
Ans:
h=6 m=23
